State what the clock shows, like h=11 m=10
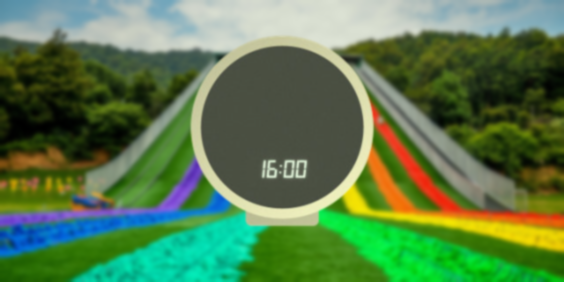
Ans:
h=16 m=0
